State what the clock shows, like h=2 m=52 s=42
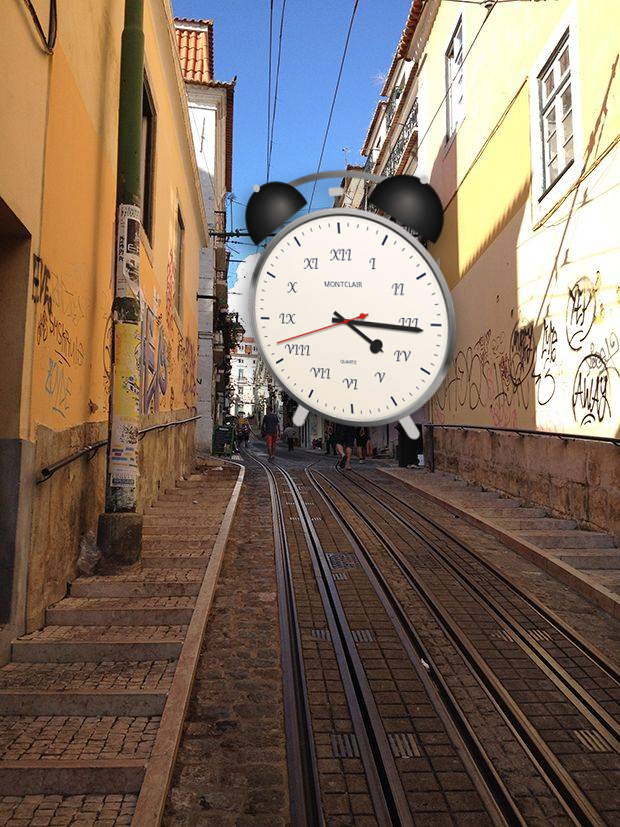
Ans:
h=4 m=15 s=42
